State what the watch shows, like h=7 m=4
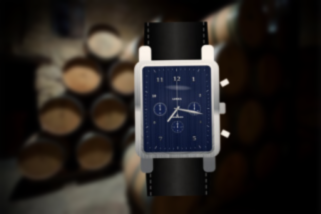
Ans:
h=7 m=17
